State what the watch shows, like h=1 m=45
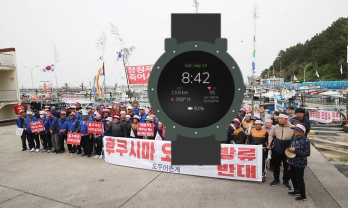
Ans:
h=8 m=42
